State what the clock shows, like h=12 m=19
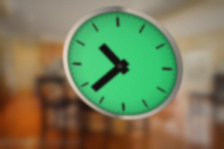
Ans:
h=10 m=38
